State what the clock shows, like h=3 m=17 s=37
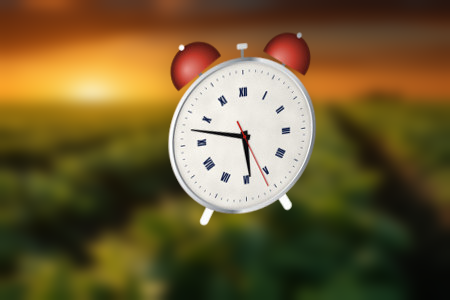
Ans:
h=5 m=47 s=26
